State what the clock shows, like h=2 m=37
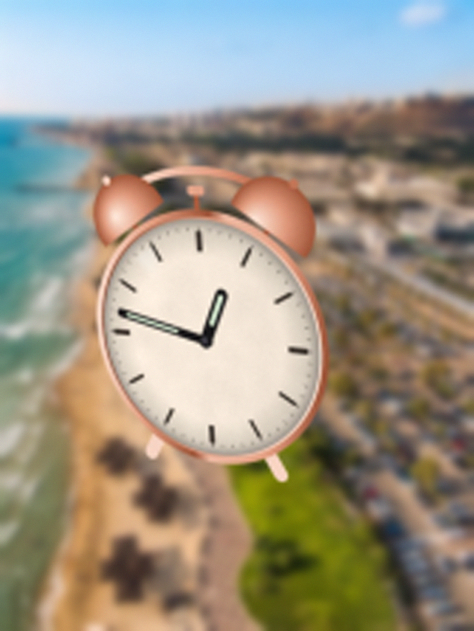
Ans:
h=12 m=47
